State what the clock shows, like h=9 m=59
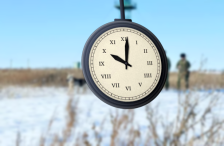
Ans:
h=10 m=1
